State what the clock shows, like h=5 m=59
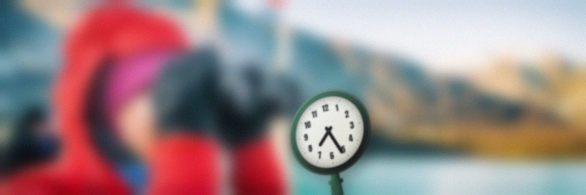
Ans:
h=7 m=26
